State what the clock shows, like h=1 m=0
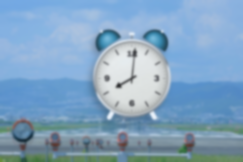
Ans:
h=8 m=1
